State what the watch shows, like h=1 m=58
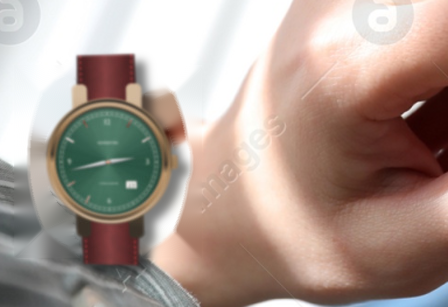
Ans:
h=2 m=43
